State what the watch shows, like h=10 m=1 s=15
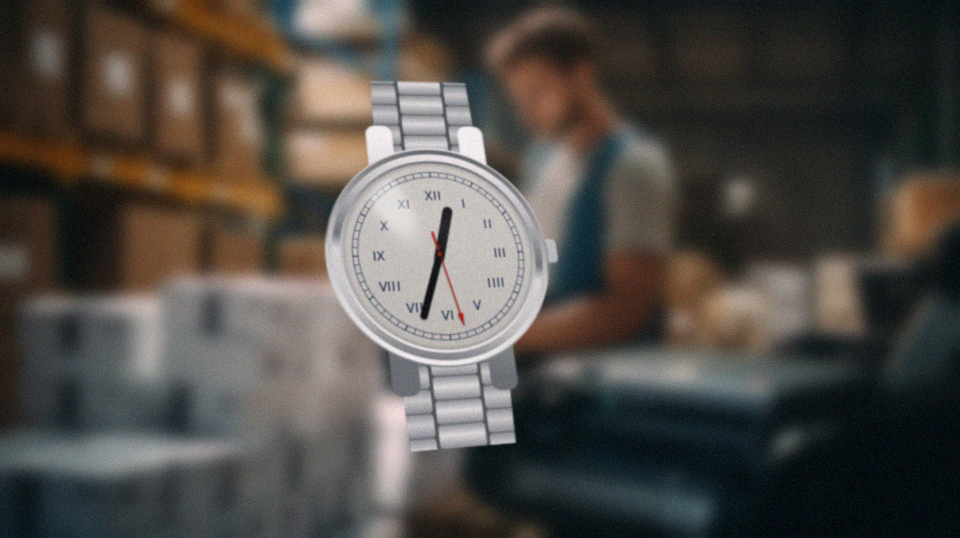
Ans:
h=12 m=33 s=28
